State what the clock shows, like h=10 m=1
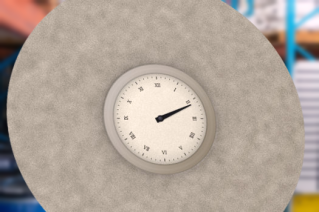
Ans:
h=2 m=11
